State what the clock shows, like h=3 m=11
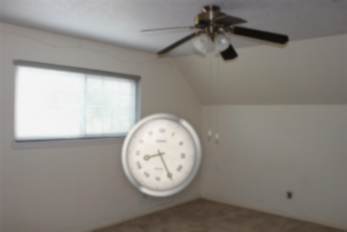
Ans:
h=8 m=25
